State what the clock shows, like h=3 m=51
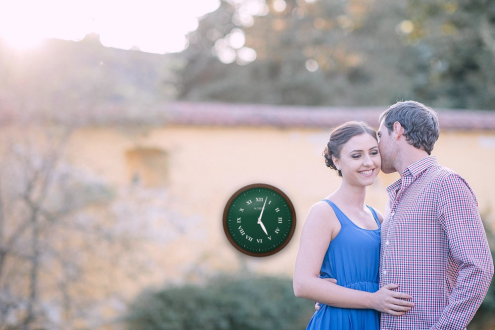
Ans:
h=5 m=3
